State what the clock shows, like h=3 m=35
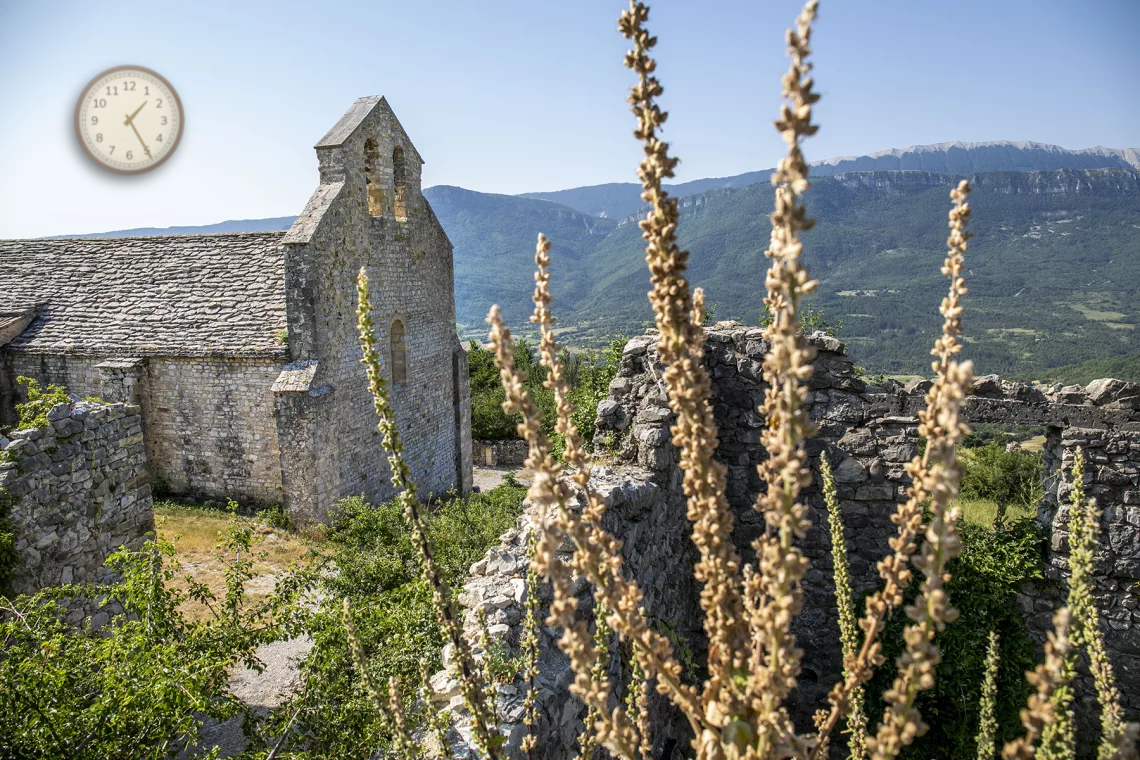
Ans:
h=1 m=25
